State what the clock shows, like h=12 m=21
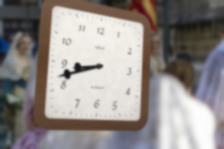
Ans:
h=8 m=42
